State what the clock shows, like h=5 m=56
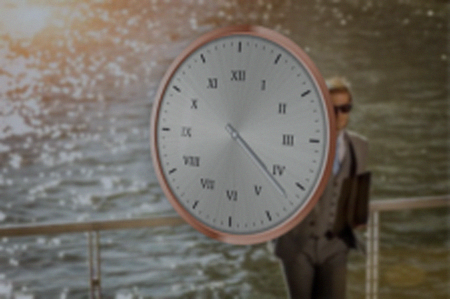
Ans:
h=4 m=22
